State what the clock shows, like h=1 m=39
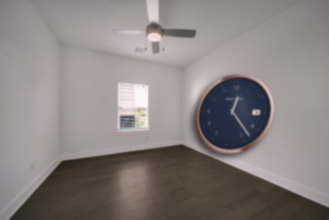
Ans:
h=12 m=23
